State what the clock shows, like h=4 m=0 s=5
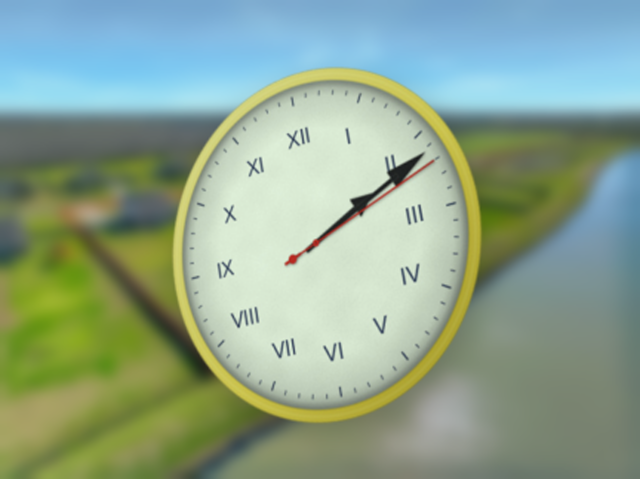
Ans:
h=2 m=11 s=12
